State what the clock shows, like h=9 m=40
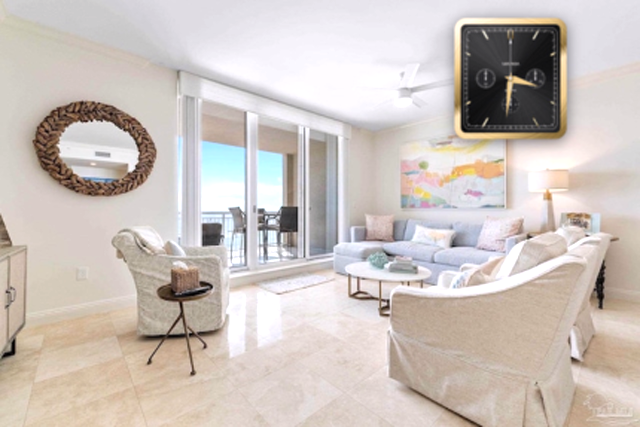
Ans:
h=3 m=31
